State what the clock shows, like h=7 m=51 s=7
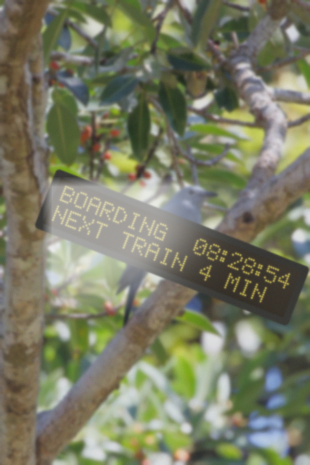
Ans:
h=8 m=28 s=54
